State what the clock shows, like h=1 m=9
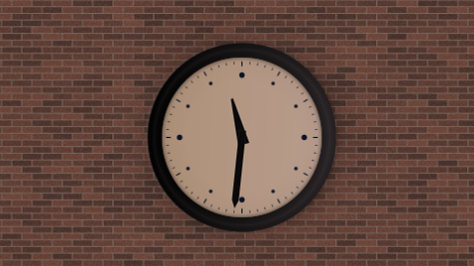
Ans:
h=11 m=31
